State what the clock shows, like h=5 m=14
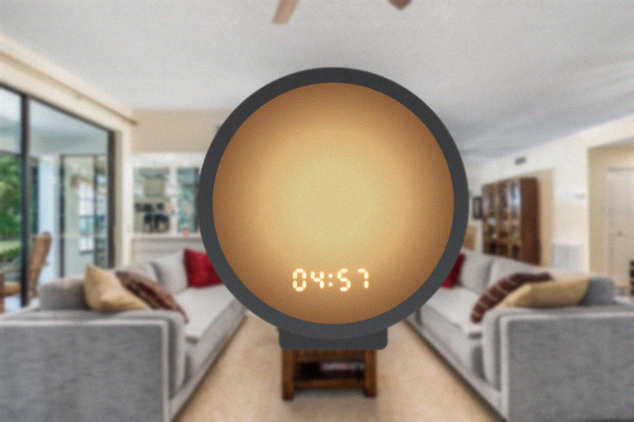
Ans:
h=4 m=57
